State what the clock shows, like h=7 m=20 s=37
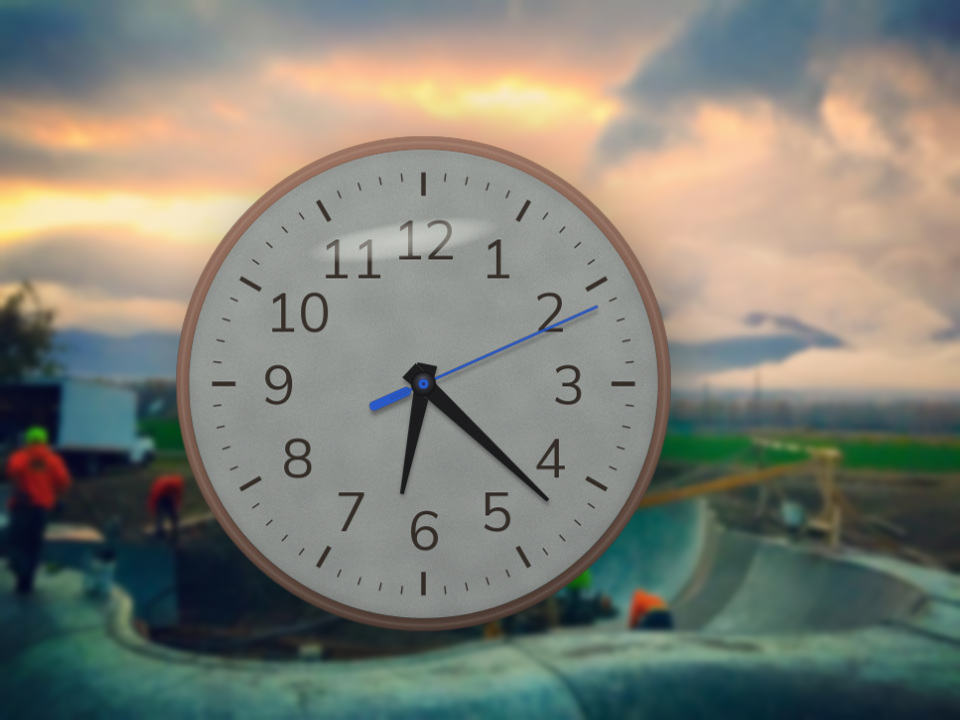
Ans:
h=6 m=22 s=11
